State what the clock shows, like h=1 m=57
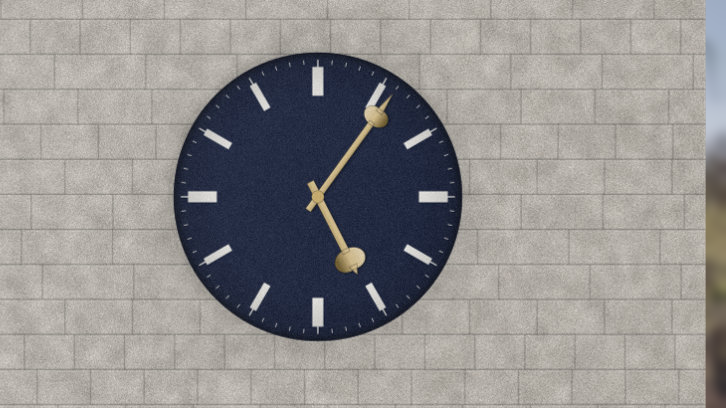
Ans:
h=5 m=6
